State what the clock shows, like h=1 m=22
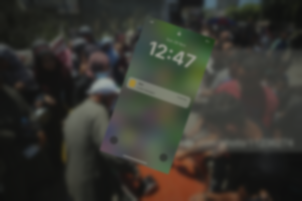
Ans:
h=12 m=47
